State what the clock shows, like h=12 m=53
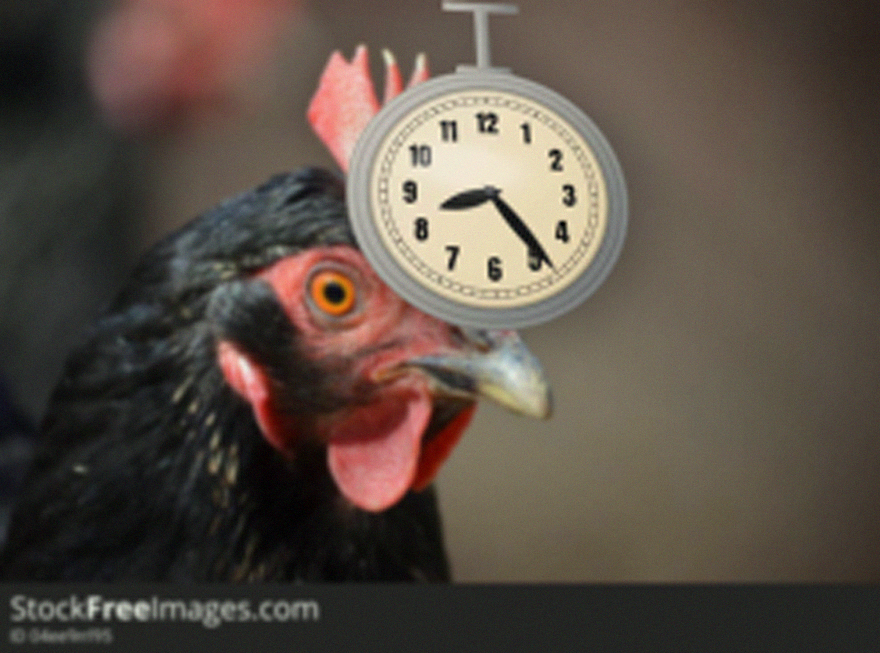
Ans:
h=8 m=24
